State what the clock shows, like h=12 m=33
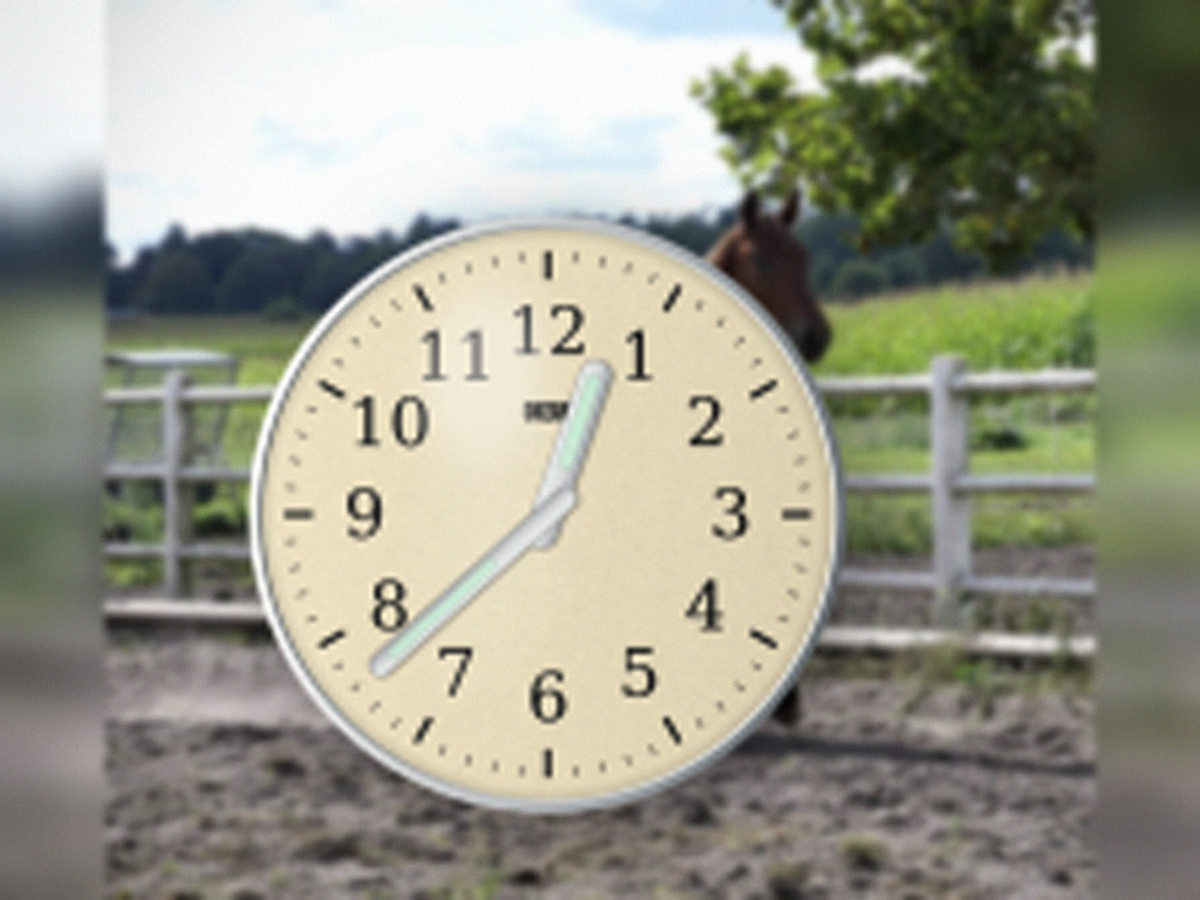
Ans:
h=12 m=38
